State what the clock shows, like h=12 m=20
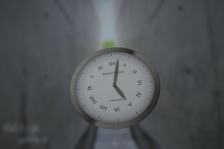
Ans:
h=5 m=2
